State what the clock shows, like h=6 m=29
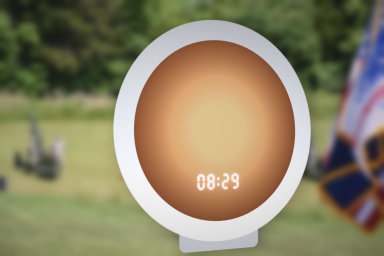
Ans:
h=8 m=29
